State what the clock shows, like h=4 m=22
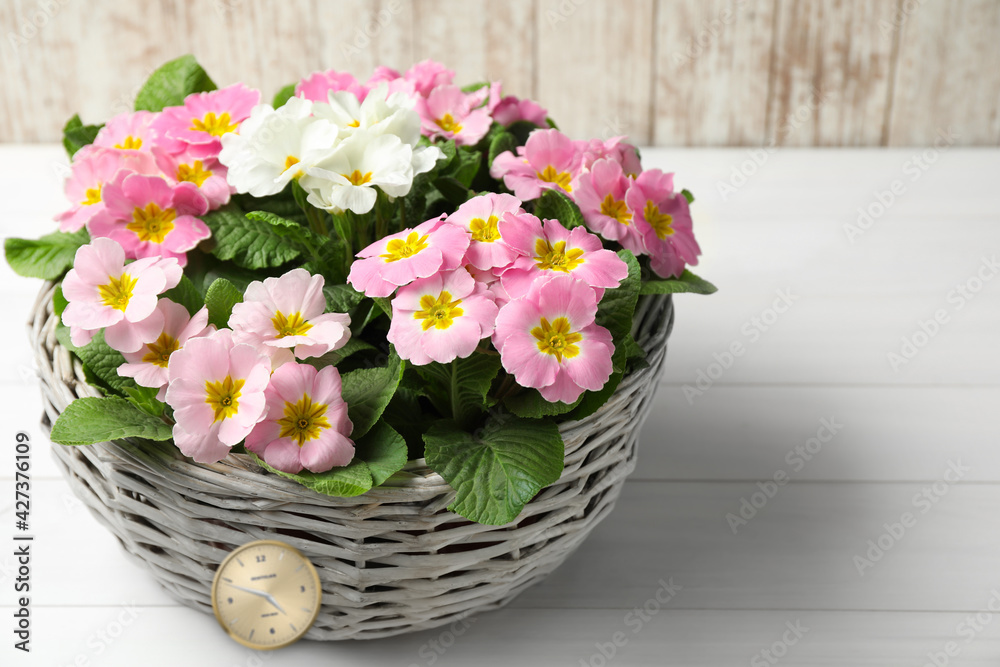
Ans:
h=4 m=49
